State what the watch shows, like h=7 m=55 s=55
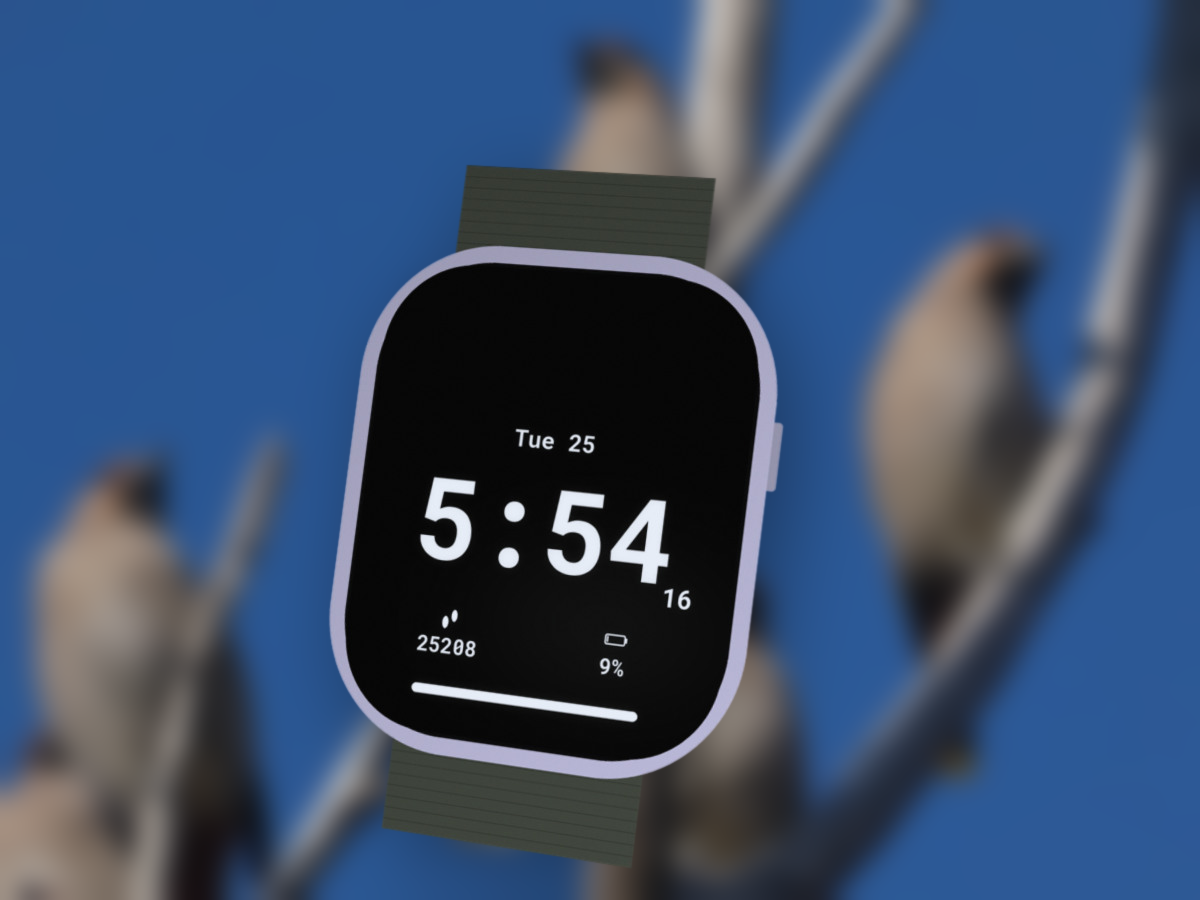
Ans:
h=5 m=54 s=16
